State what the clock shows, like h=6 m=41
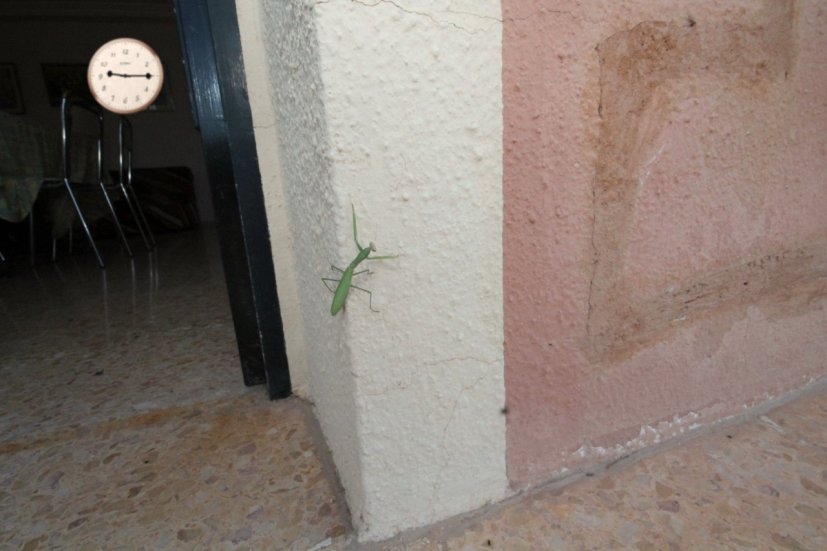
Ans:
h=9 m=15
